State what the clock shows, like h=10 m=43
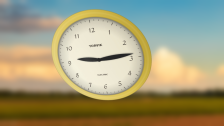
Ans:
h=9 m=14
